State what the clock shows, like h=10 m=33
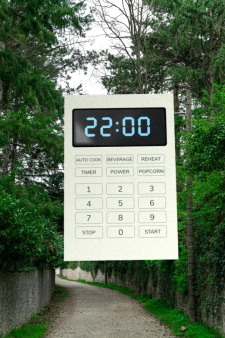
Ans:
h=22 m=0
